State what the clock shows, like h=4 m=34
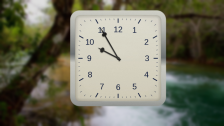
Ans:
h=9 m=55
